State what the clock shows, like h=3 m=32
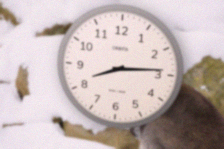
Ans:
h=8 m=14
